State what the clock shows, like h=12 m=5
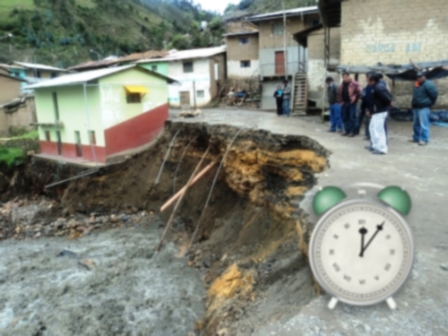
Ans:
h=12 m=6
